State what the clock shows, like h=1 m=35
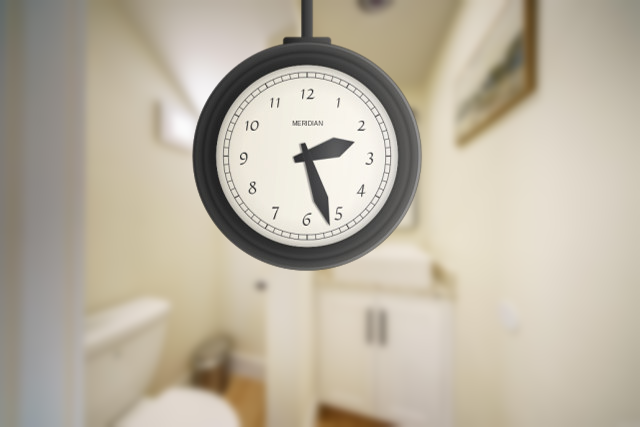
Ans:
h=2 m=27
